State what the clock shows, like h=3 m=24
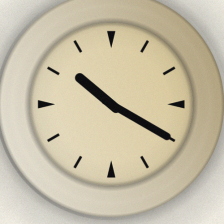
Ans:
h=10 m=20
